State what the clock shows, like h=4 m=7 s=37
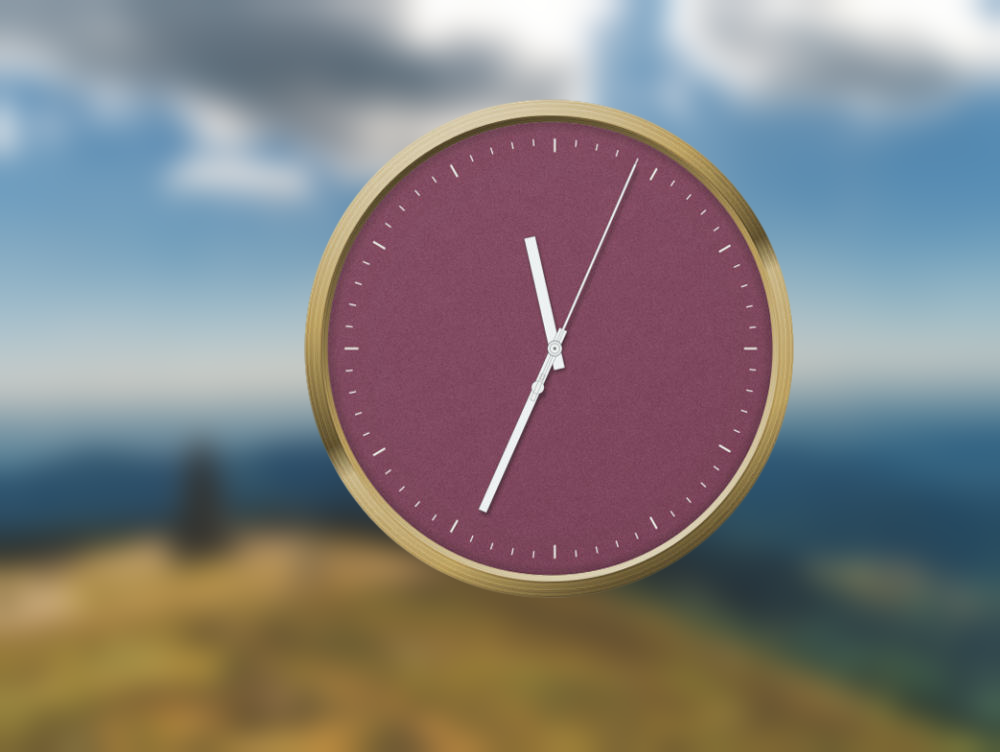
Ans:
h=11 m=34 s=4
